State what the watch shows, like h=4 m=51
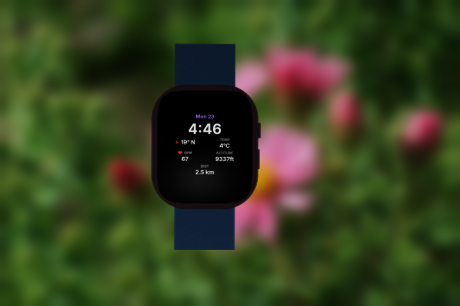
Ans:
h=4 m=46
